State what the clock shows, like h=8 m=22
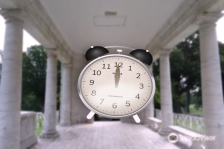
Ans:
h=12 m=0
